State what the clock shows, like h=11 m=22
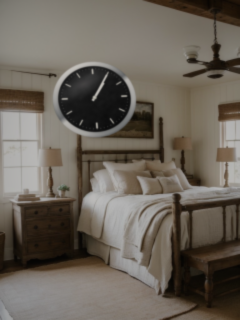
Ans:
h=1 m=5
